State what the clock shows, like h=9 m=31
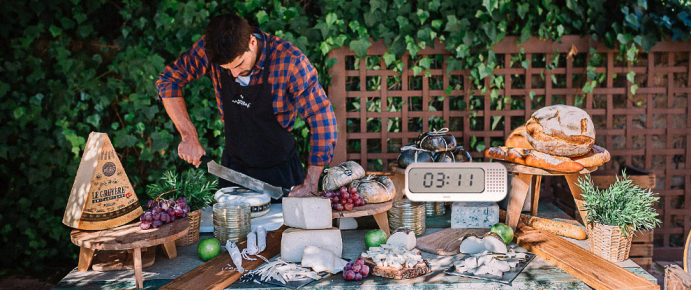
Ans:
h=3 m=11
